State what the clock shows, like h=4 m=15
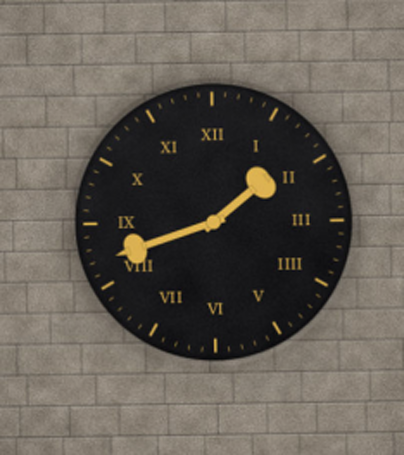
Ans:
h=1 m=42
